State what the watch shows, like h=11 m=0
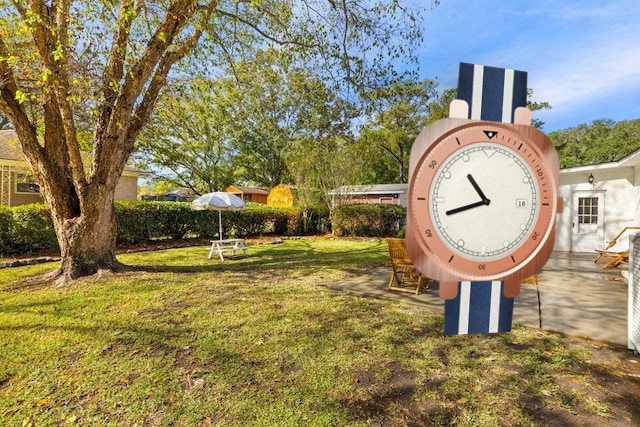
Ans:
h=10 m=42
